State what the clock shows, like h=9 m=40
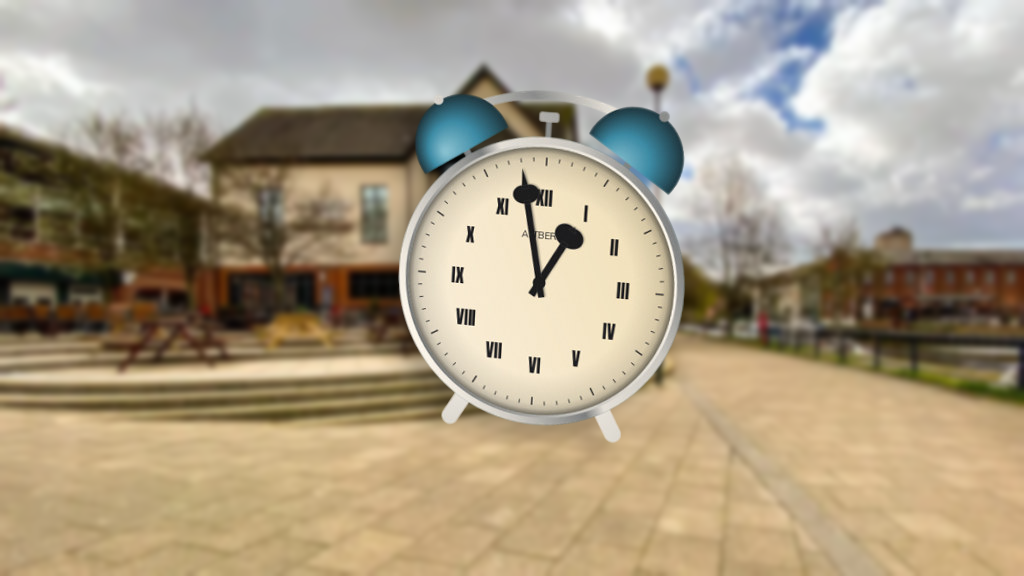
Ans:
h=12 m=58
